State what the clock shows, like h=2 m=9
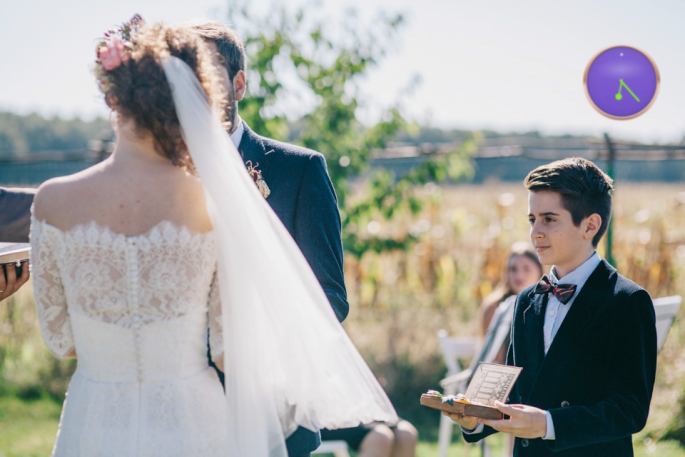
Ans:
h=6 m=23
